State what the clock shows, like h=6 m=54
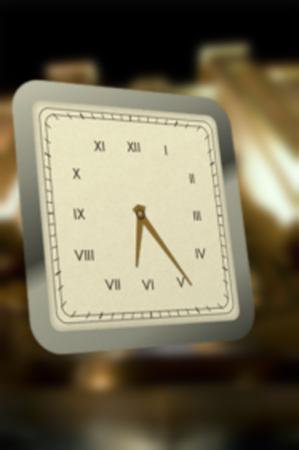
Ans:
h=6 m=24
